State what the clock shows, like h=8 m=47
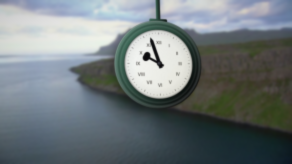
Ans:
h=9 m=57
